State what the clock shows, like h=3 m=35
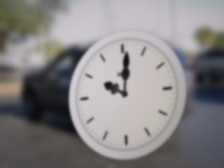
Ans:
h=10 m=1
